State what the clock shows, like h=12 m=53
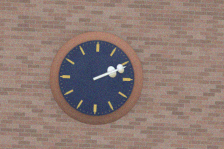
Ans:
h=2 m=11
